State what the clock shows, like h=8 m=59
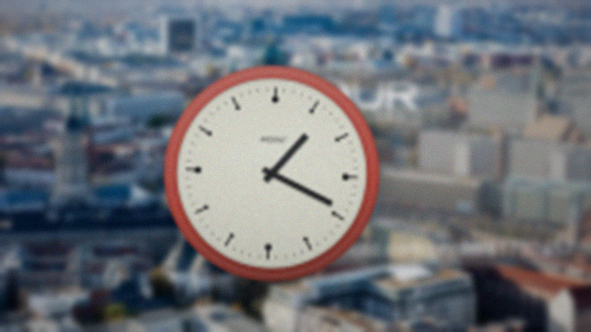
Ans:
h=1 m=19
